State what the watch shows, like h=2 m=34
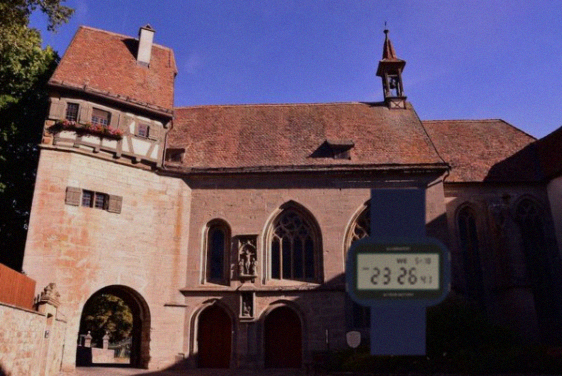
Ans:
h=23 m=26
